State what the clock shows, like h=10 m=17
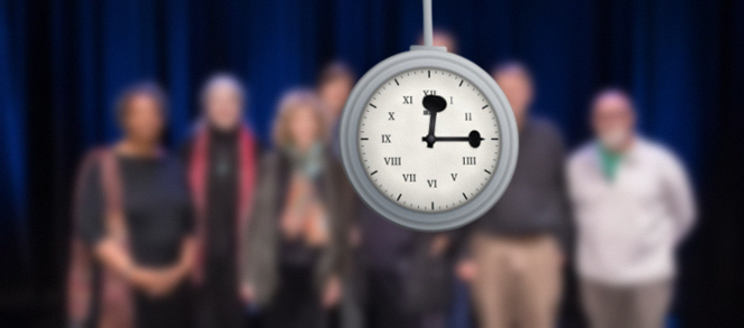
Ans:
h=12 m=15
